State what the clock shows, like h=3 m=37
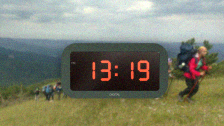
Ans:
h=13 m=19
